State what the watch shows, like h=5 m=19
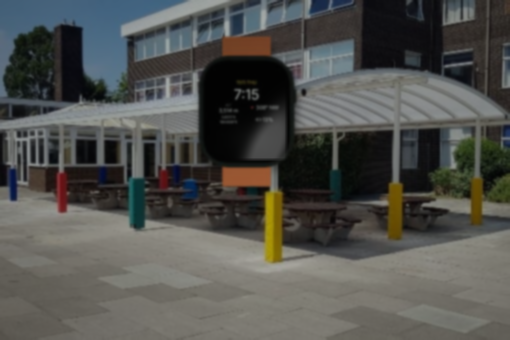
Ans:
h=7 m=15
